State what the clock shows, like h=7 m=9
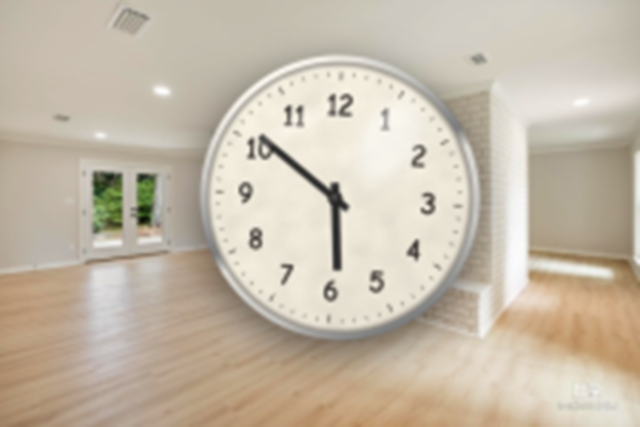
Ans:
h=5 m=51
